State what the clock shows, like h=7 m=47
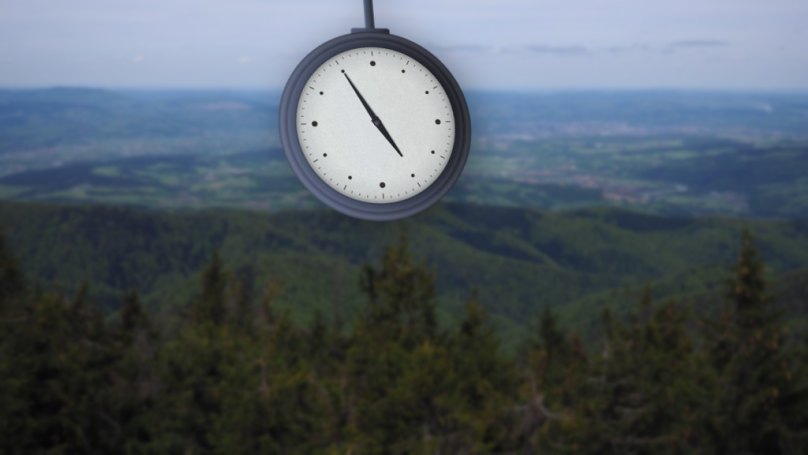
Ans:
h=4 m=55
